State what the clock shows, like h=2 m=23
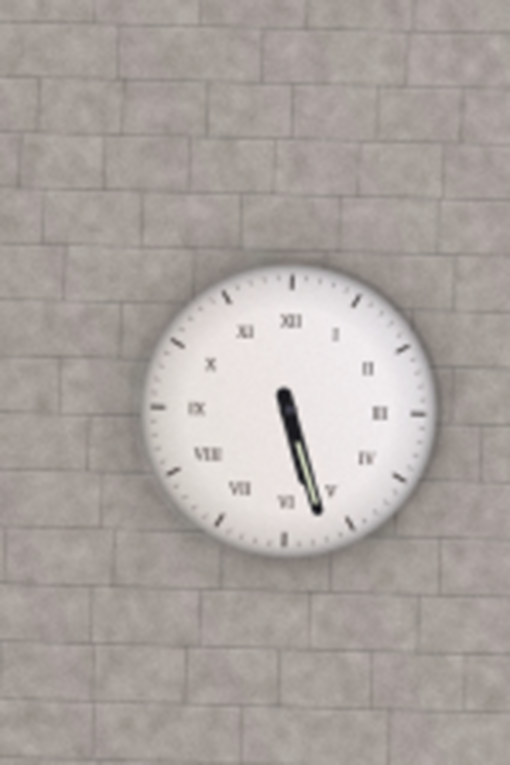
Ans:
h=5 m=27
